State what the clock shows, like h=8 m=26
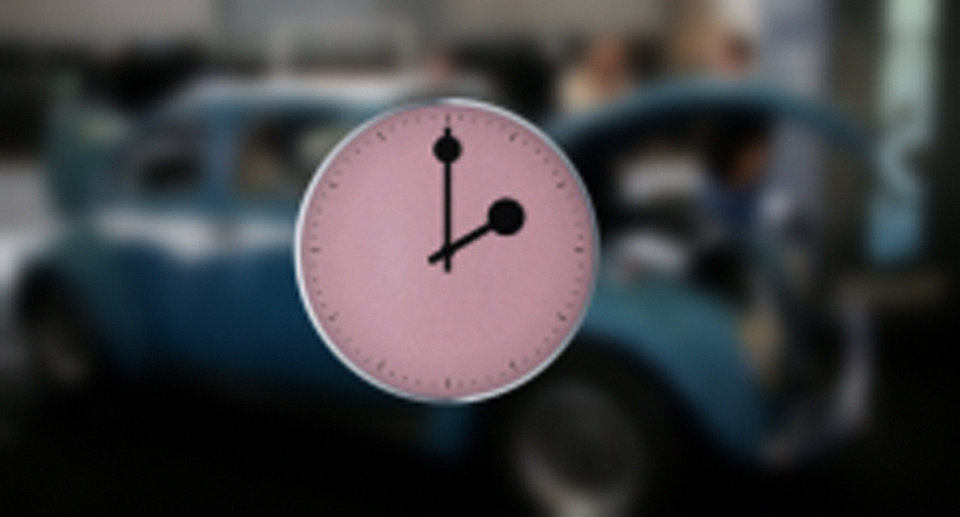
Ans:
h=2 m=0
